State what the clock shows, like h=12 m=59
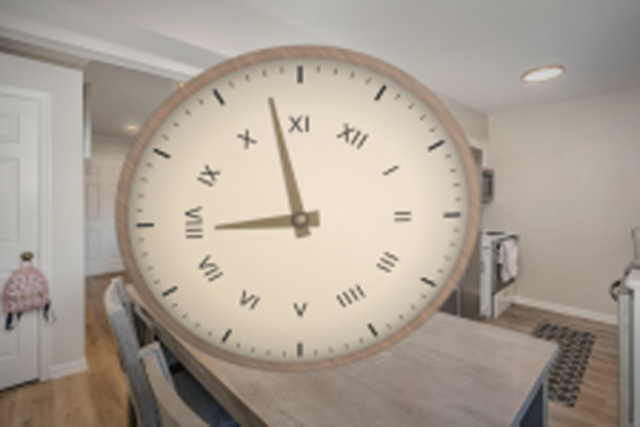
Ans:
h=7 m=53
